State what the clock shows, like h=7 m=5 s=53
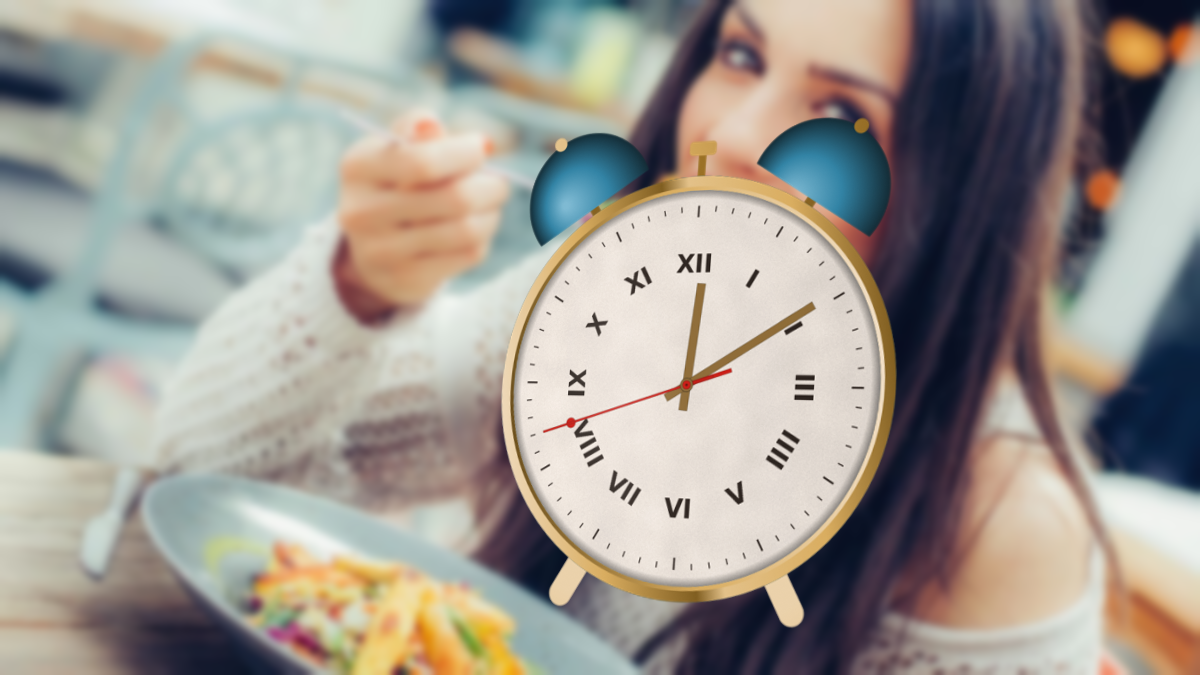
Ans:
h=12 m=9 s=42
